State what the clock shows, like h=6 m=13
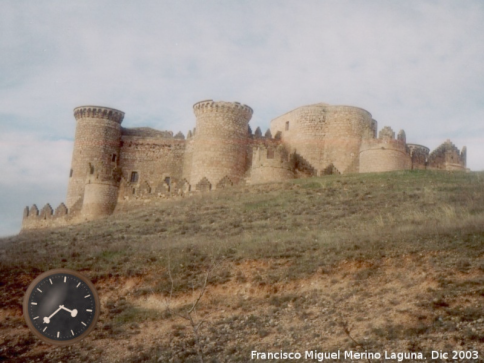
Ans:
h=3 m=37
